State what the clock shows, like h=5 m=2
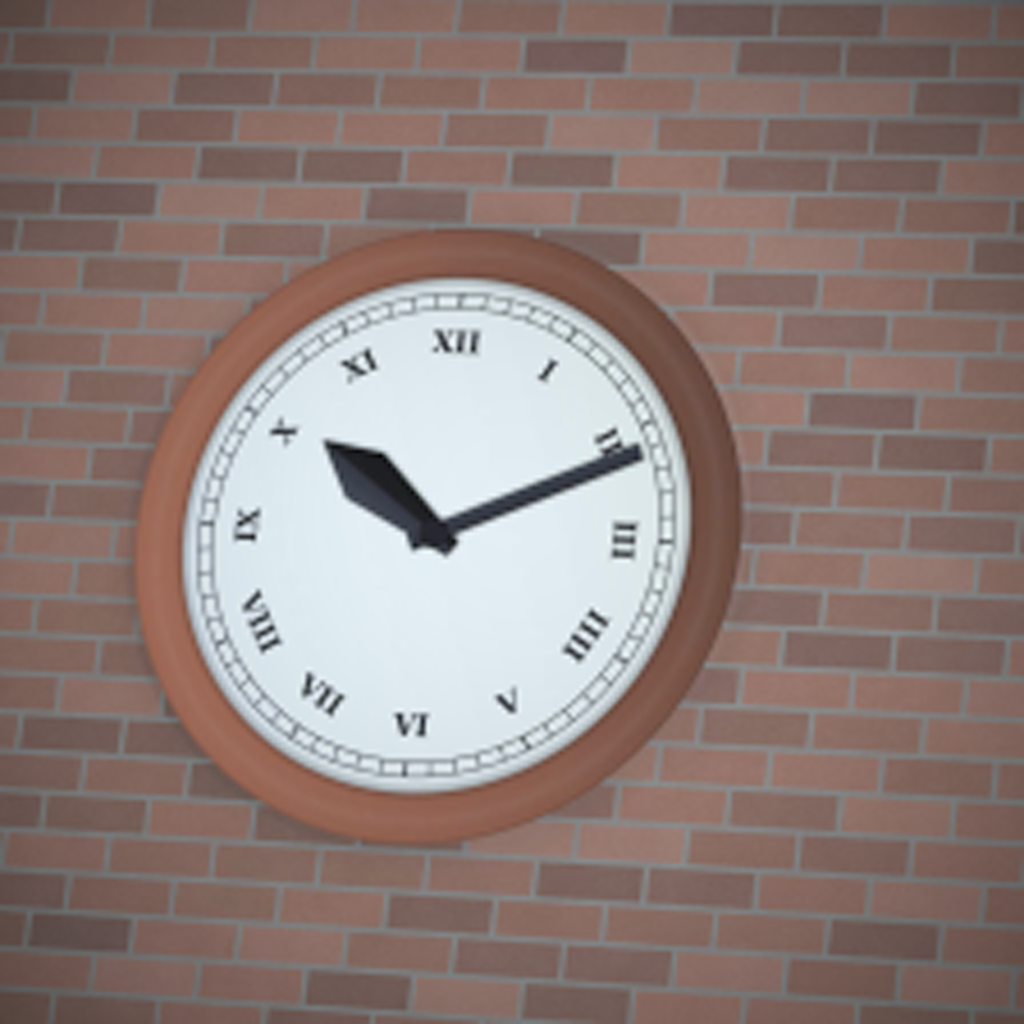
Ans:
h=10 m=11
